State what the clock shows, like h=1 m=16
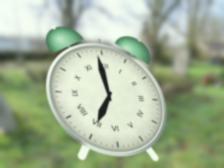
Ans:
h=6 m=59
